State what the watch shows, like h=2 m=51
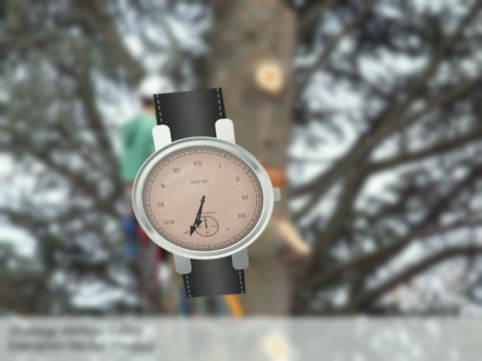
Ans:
h=6 m=34
